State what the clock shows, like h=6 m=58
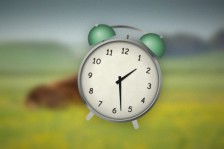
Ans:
h=1 m=28
